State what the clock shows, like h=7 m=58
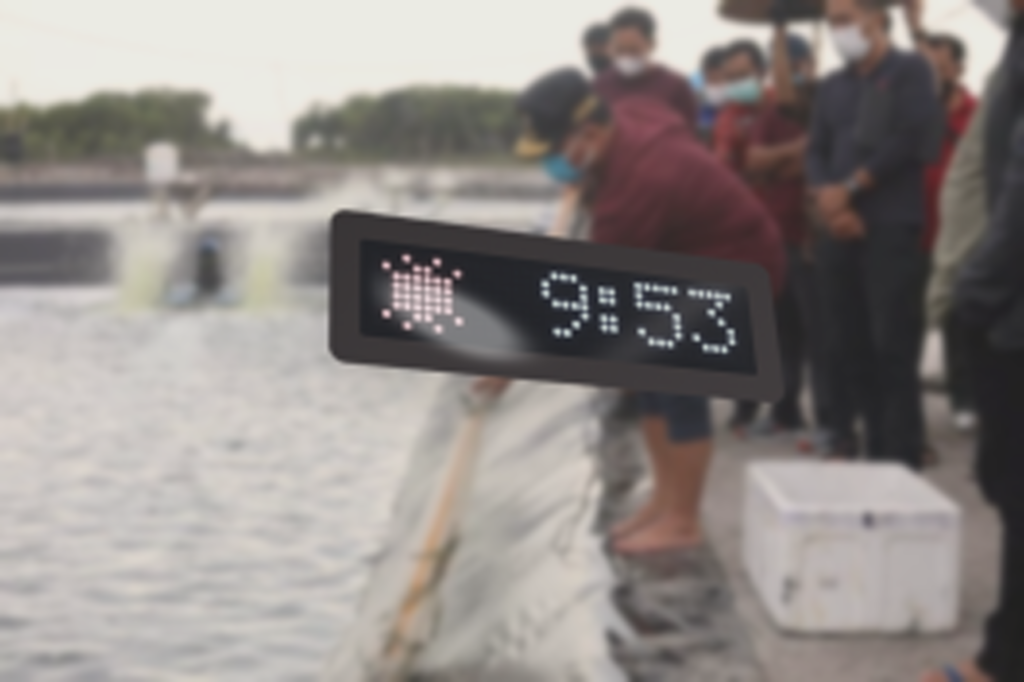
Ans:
h=9 m=53
